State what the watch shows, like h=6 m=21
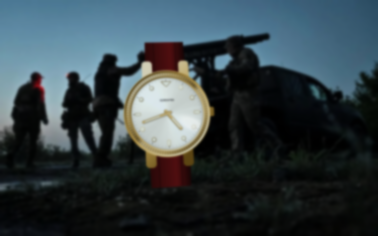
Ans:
h=4 m=42
